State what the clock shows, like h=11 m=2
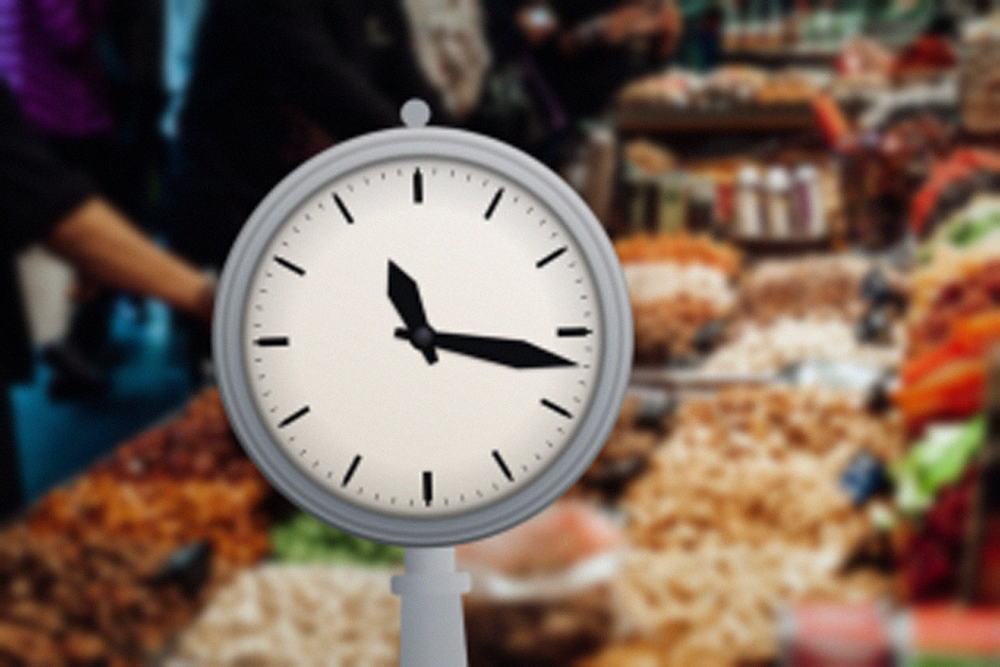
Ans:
h=11 m=17
